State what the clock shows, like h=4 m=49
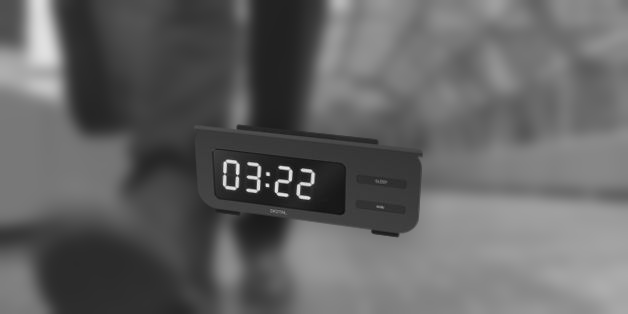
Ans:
h=3 m=22
